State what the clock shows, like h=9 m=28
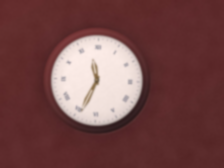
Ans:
h=11 m=34
